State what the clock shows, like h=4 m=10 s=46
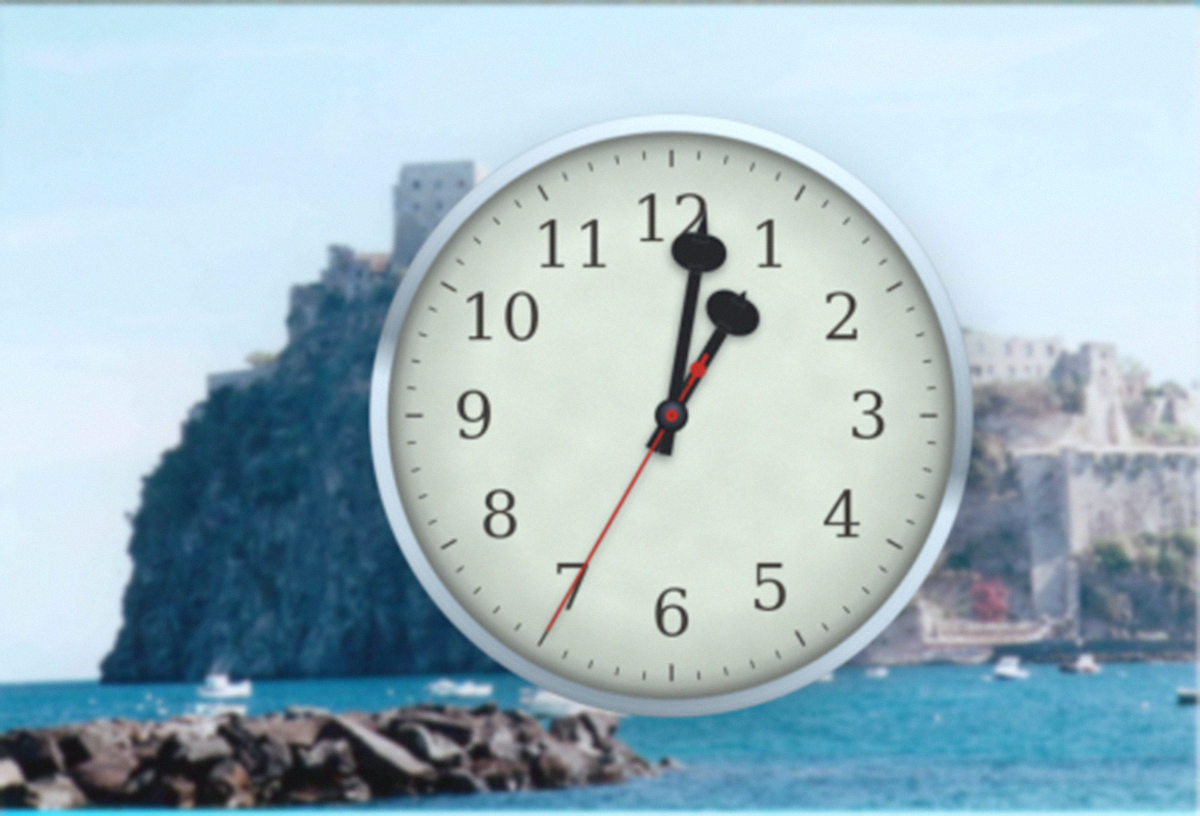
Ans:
h=1 m=1 s=35
